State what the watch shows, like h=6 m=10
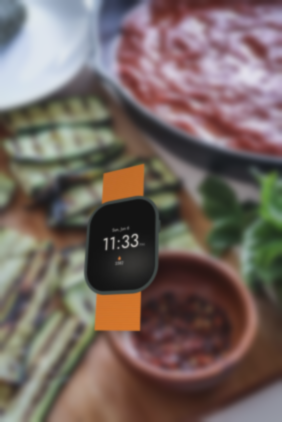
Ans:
h=11 m=33
